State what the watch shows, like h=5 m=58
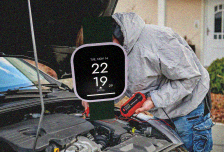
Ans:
h=22 m=19
